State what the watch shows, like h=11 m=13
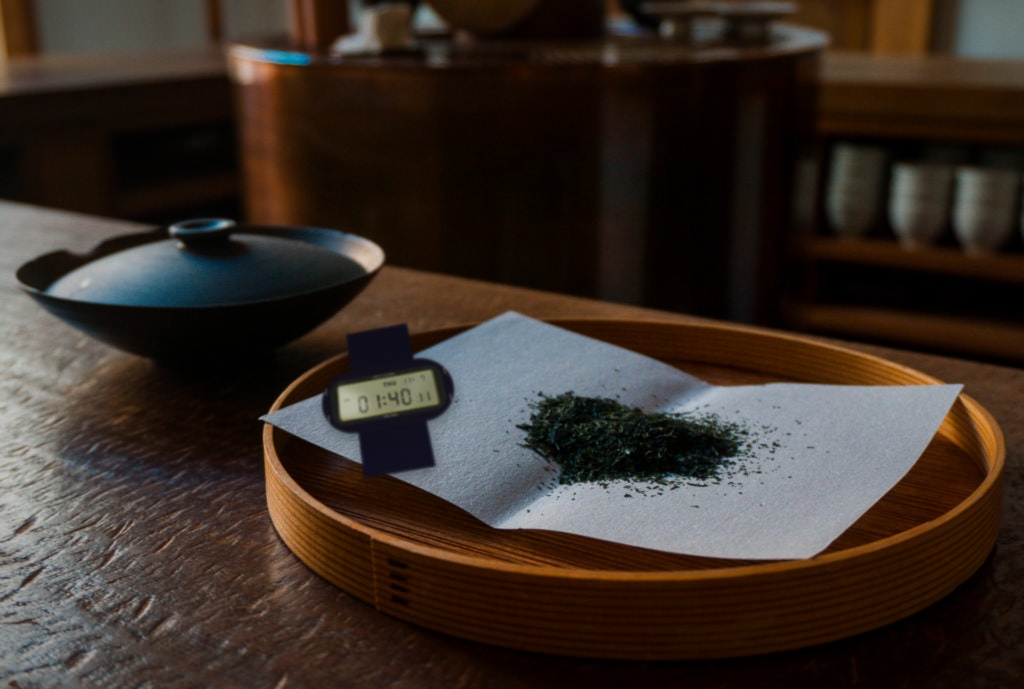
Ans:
h=1 m=40
